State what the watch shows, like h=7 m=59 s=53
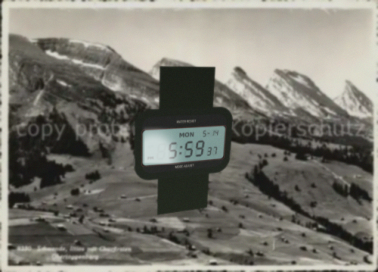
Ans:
h=5 m=59 s=37
